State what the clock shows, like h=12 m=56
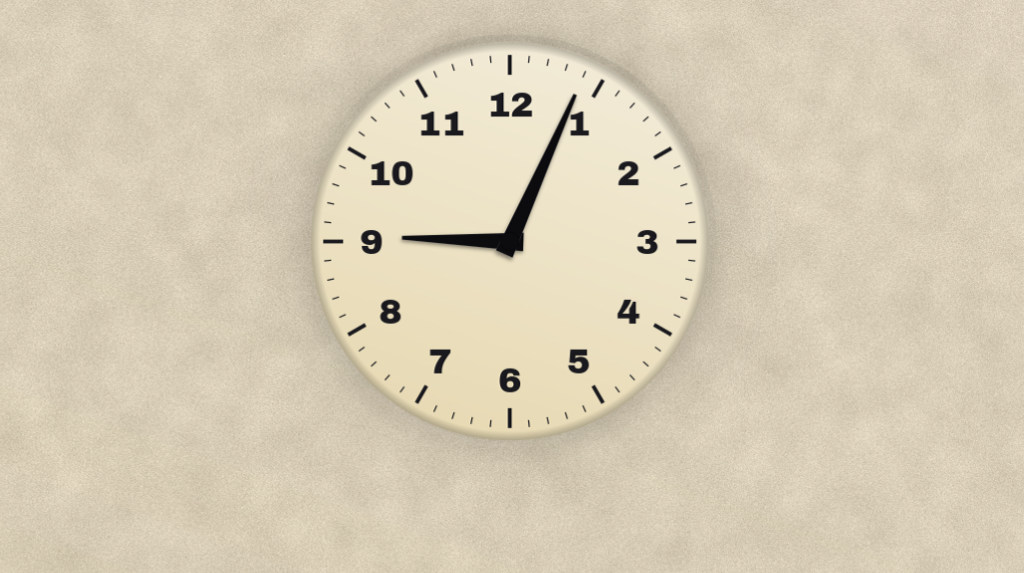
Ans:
h=9 m=4
